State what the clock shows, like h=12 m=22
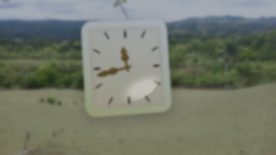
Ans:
h=11 m=43
